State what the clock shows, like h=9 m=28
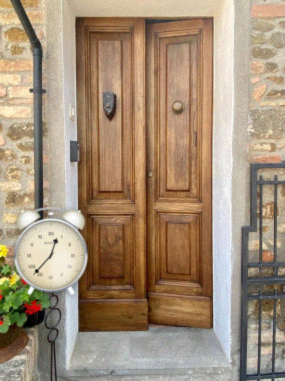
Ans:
h=12 m=37
